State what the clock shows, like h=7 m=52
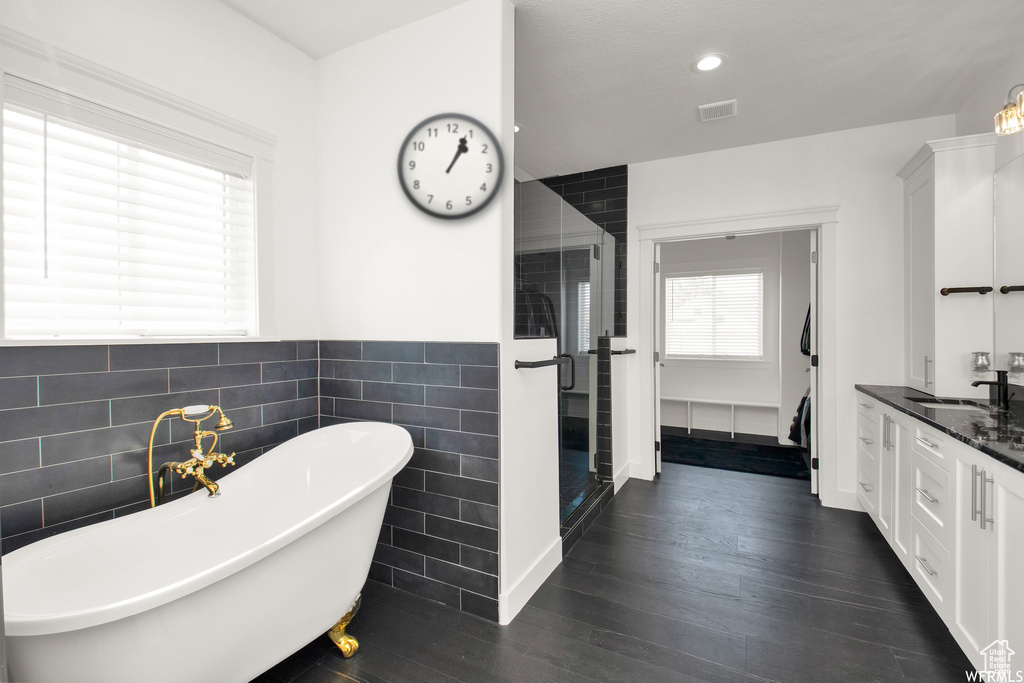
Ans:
h=1 m=4
